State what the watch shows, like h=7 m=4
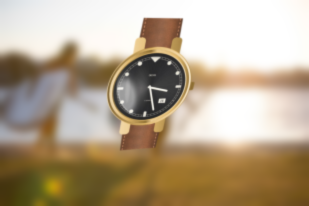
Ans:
h=3 m=27
